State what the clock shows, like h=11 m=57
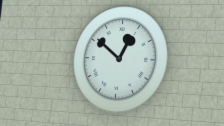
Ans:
h=12 m=51
